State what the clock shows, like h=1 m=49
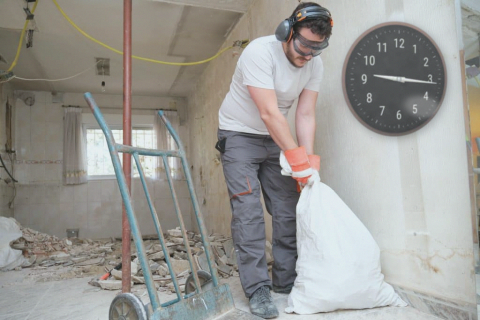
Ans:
h=9 m=16
